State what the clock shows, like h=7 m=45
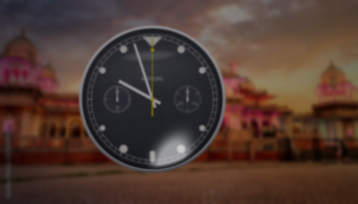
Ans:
h=9 m=57
